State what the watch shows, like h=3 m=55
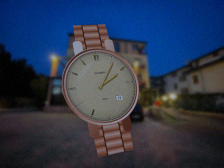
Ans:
h=2 m=6
